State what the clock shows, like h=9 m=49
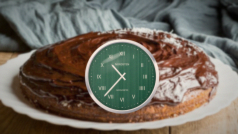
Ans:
h=10 m=37
